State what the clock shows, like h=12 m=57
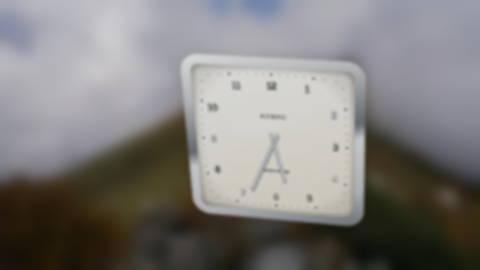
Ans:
h=5 m=34
